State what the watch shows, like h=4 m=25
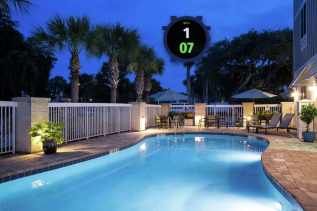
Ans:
h=1 m=7
